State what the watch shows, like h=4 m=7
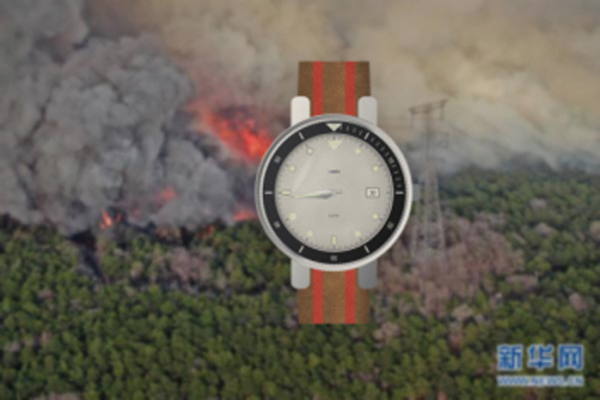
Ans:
h=8 m=44
